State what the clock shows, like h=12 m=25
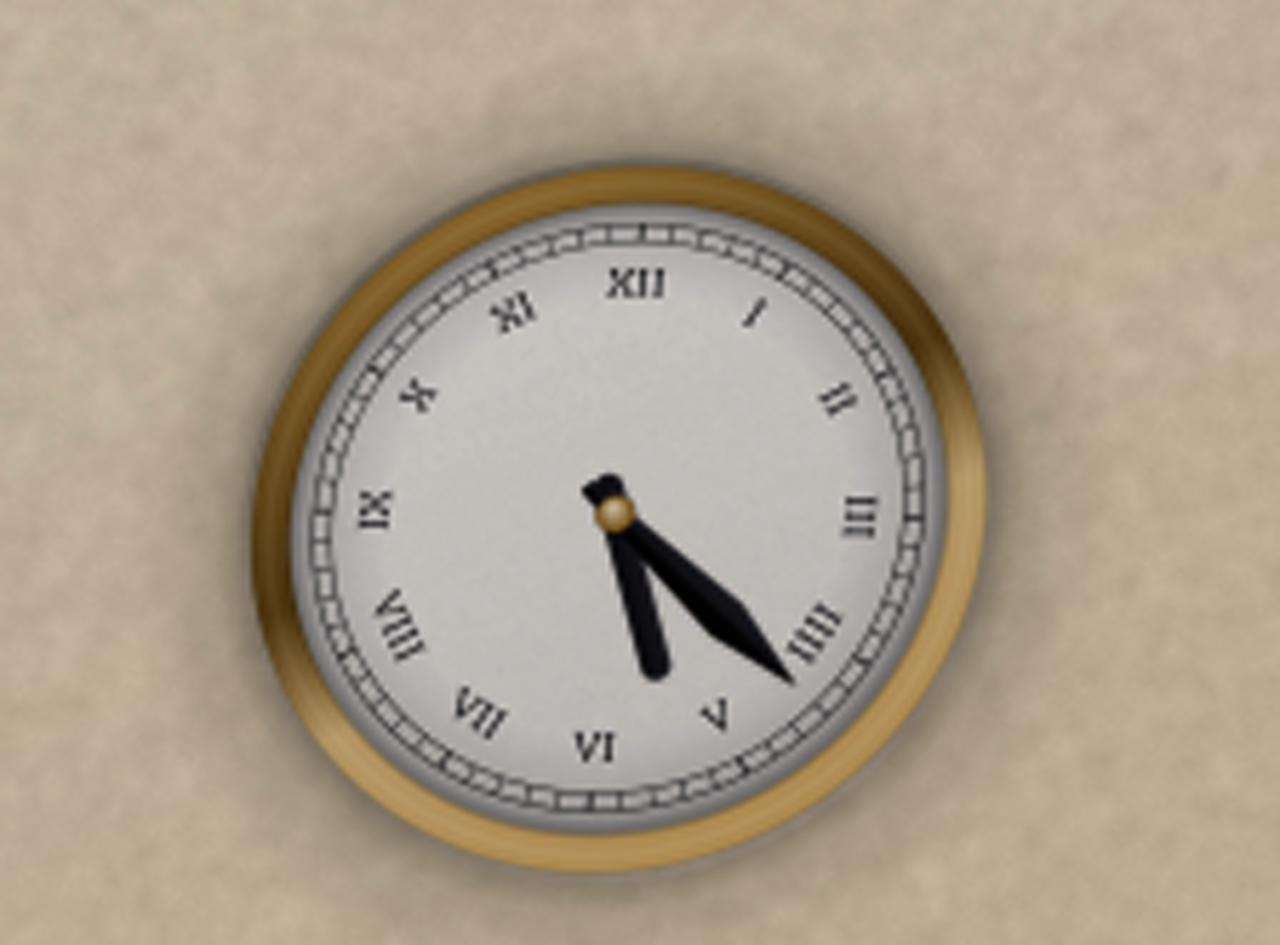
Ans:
h=5 m=22
